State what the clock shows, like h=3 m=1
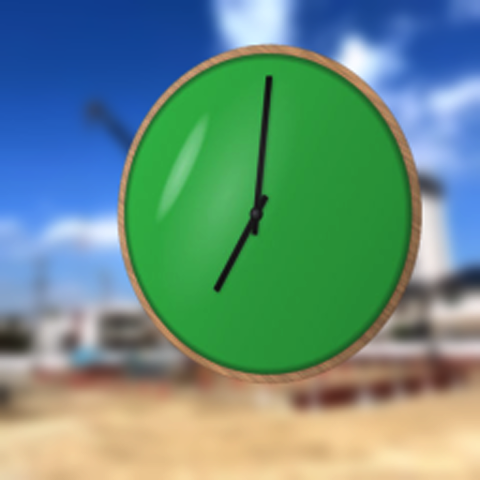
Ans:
h=7 m=1
